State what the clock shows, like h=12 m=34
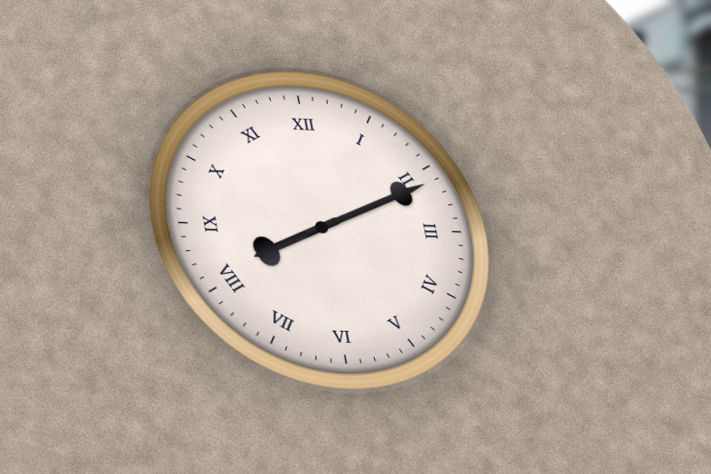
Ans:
h=8 m=11
